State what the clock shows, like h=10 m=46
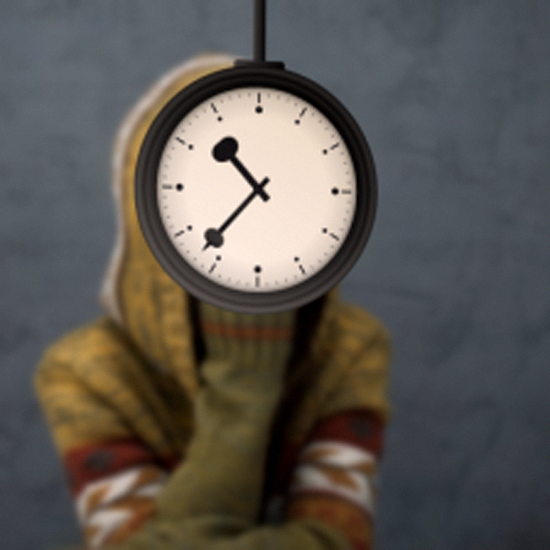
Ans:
h=10 m=37
